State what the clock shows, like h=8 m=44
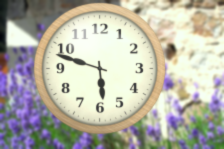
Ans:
h=5 m=48
